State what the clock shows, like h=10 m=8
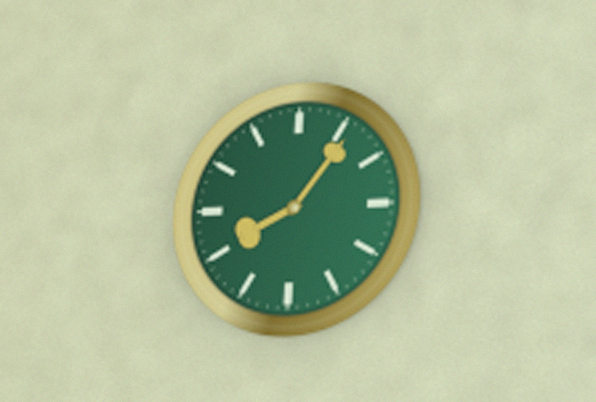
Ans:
h=8 m=6
